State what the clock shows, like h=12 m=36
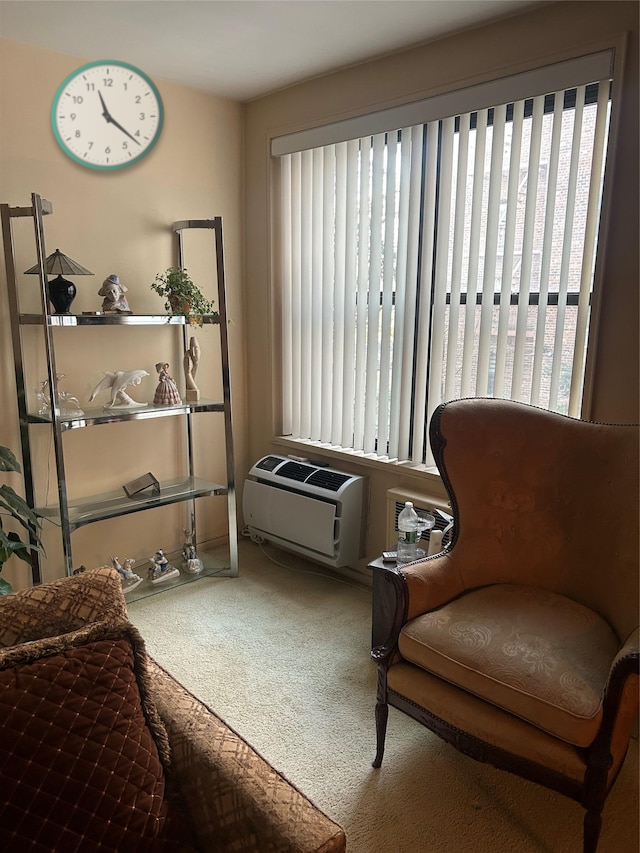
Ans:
h=11 m=22
